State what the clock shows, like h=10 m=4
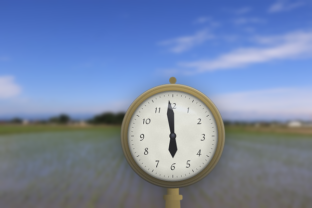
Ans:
h=5 m=59
